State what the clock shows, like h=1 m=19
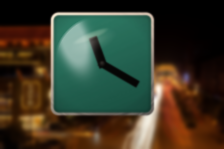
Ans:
h=11 m=20
